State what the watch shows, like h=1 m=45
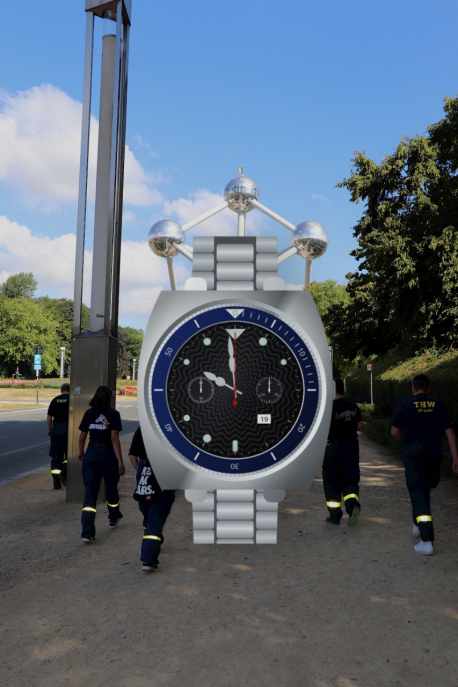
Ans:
h=9 m=59
